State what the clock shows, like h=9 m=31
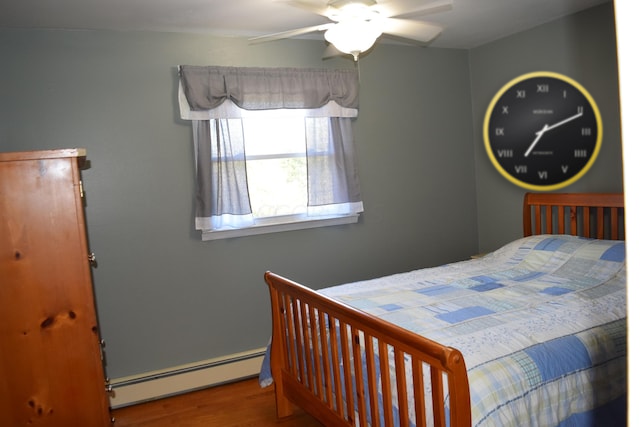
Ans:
h=7 m=11
